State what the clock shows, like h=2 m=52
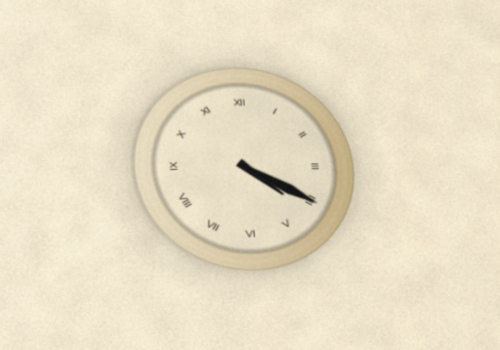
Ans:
h=4 m=20
